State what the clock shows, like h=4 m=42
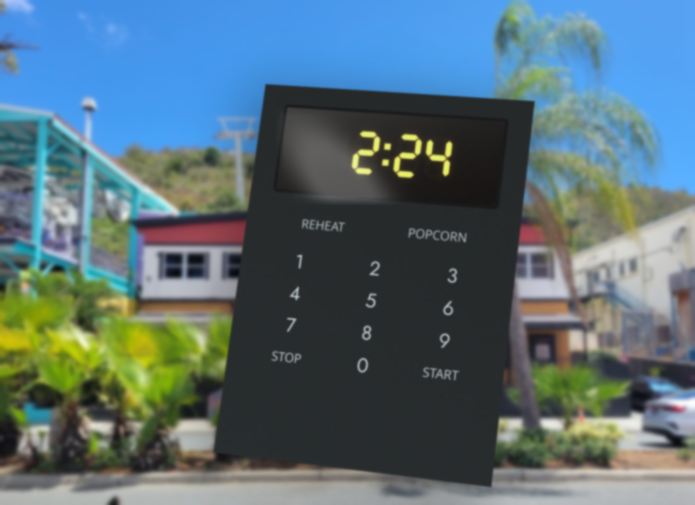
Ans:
h=2 m=24
